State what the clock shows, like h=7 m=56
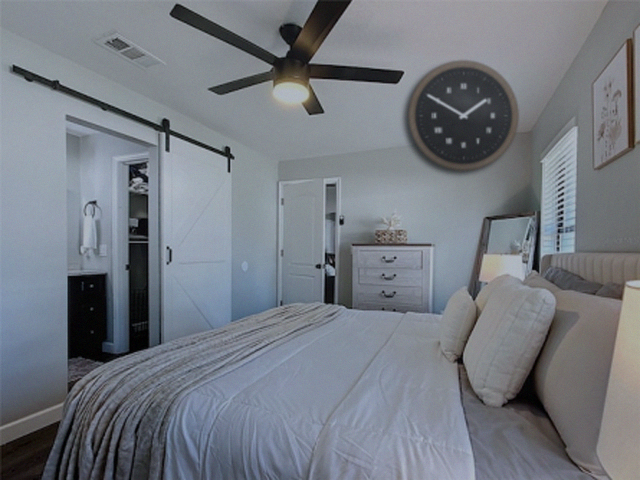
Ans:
h=1 m=50
